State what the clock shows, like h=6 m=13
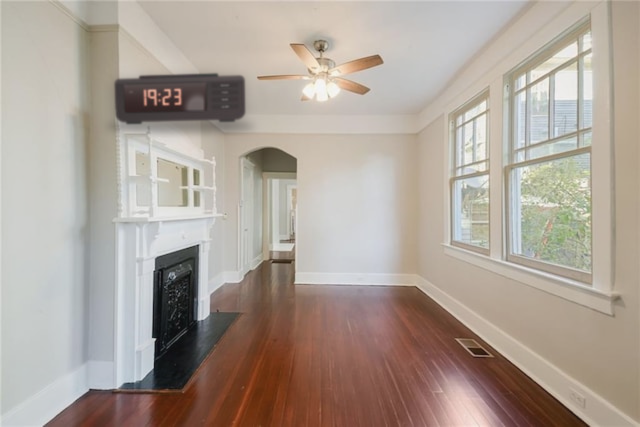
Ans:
h=19 m=23
